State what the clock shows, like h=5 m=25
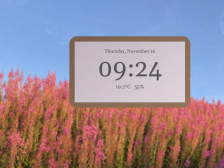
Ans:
h=9 m=24
